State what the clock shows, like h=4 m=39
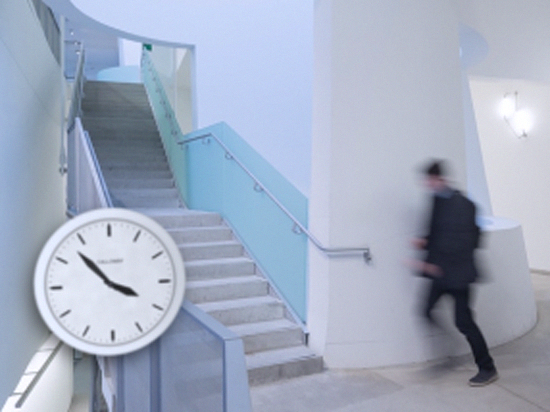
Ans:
h=3 m=53
